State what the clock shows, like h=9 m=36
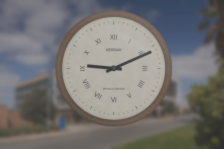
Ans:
h=9 m=11
